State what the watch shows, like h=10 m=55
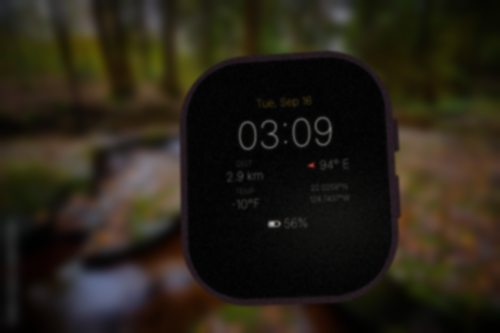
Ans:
h=3 m=9
